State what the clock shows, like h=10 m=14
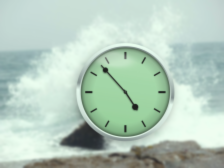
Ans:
h=4 m=53
